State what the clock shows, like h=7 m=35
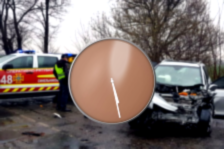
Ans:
h=5 m=28
